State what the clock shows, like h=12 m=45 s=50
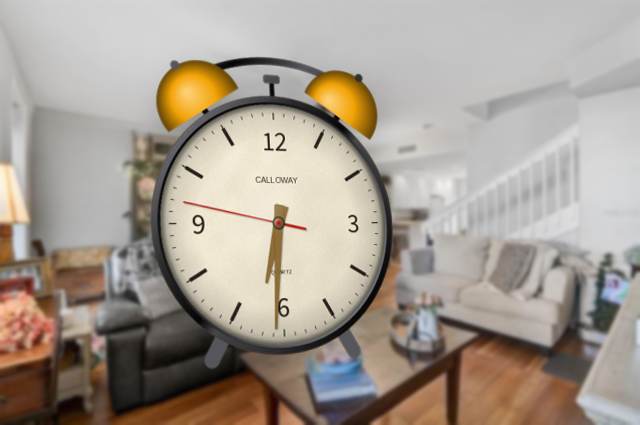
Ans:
h=6 m=30 s=47
